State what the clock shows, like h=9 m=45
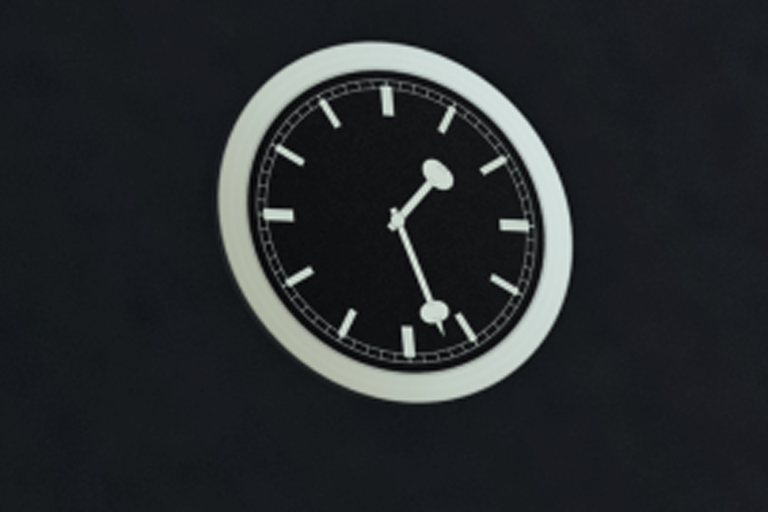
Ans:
h=1 m=27
